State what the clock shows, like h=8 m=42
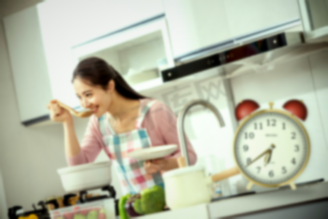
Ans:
h=6 m=39
